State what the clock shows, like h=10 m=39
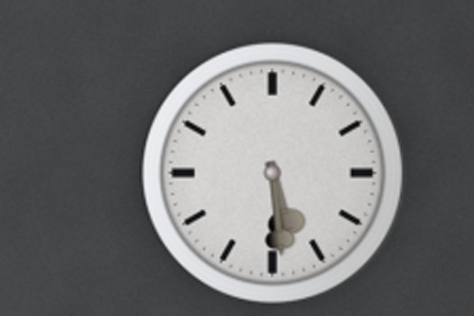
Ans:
h=5 m=29
